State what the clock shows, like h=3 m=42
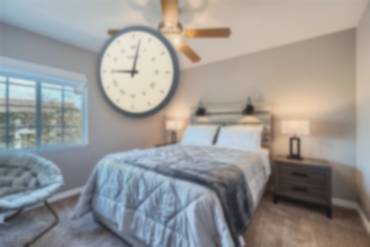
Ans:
h=9 m=2
